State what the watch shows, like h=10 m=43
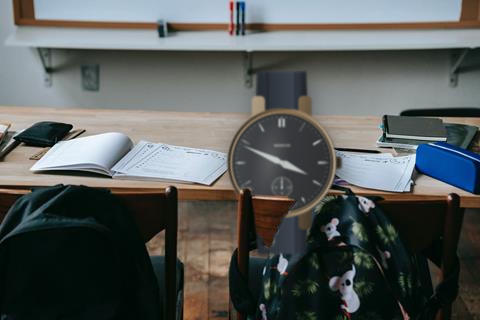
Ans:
h=3 m=49
